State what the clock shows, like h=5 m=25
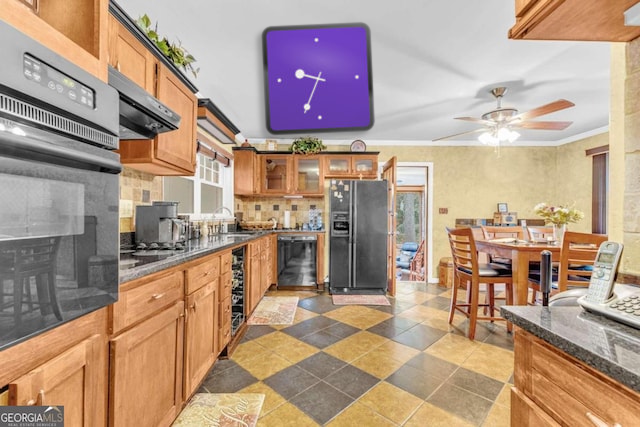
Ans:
h=9 m=34
